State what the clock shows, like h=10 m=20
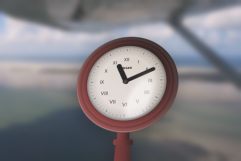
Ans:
h=11 m=11
